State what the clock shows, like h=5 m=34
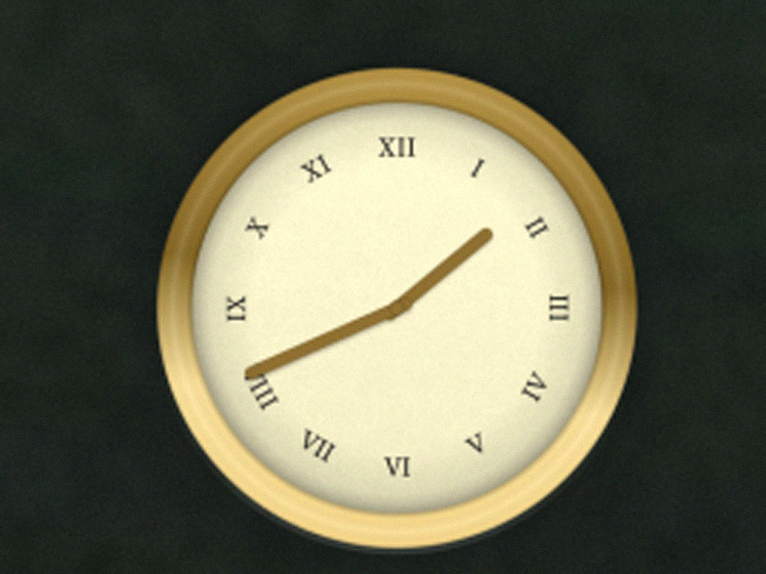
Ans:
h=1 m=41
